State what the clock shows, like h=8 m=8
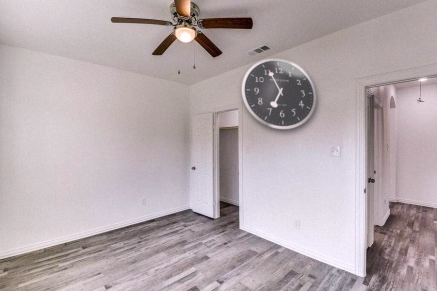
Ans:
h=6 m=56
